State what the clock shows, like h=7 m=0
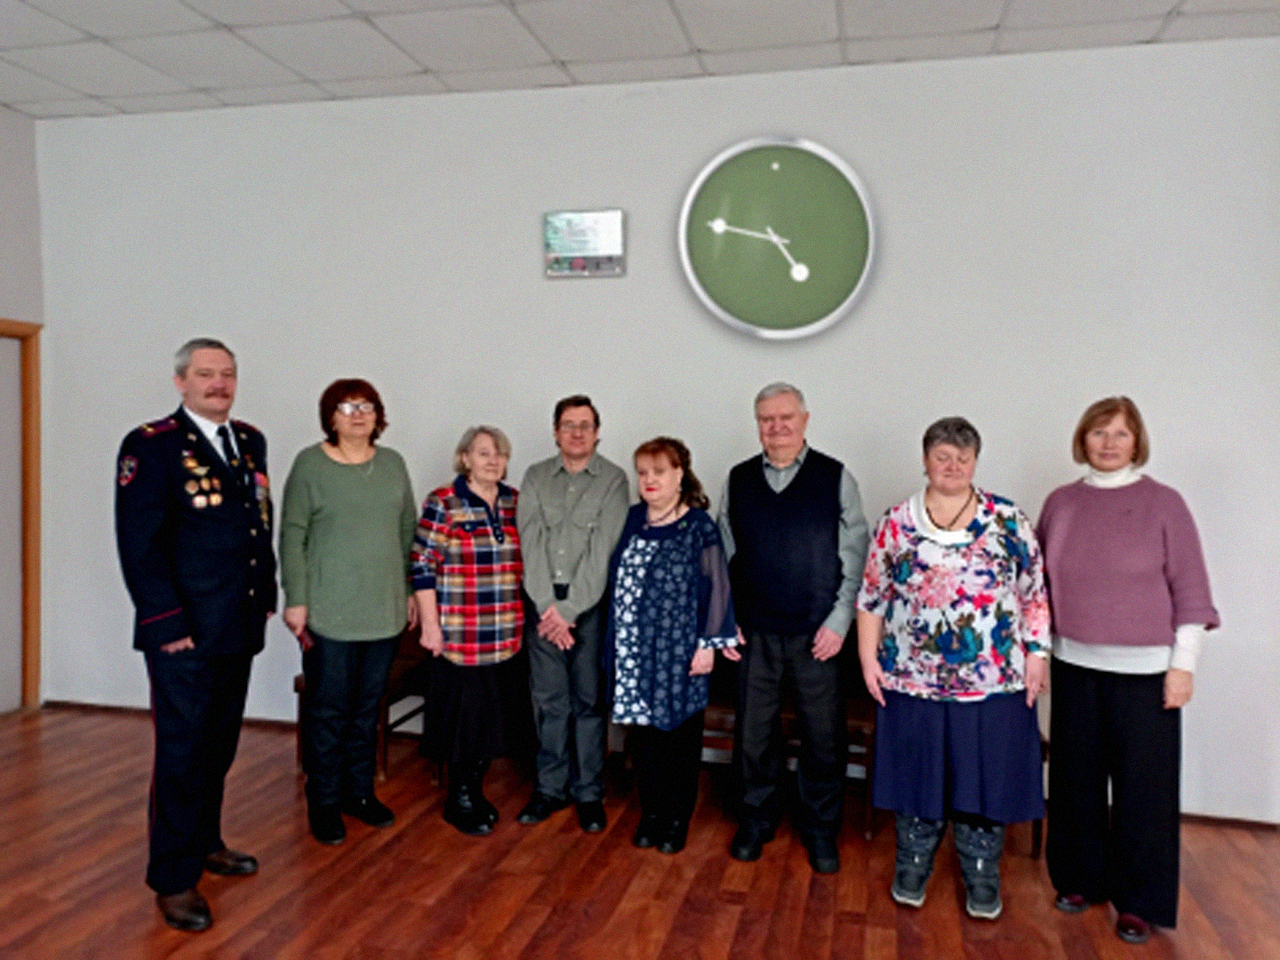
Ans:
h=4 m=47
